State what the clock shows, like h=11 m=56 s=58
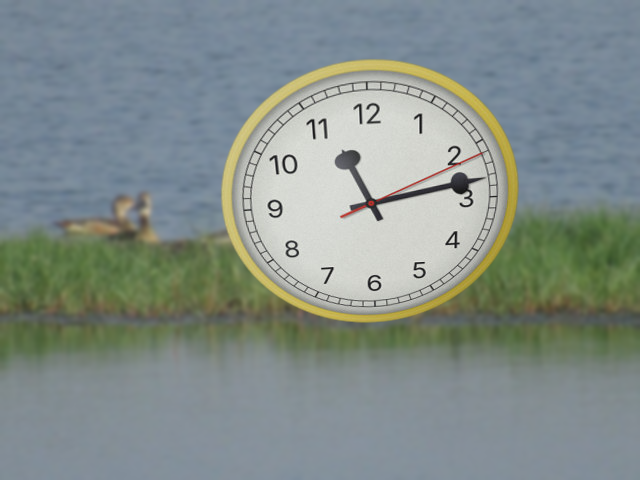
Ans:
h=11 m=13 s=11
